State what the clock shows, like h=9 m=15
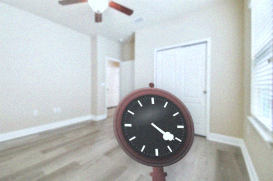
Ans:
h=4 m=21
